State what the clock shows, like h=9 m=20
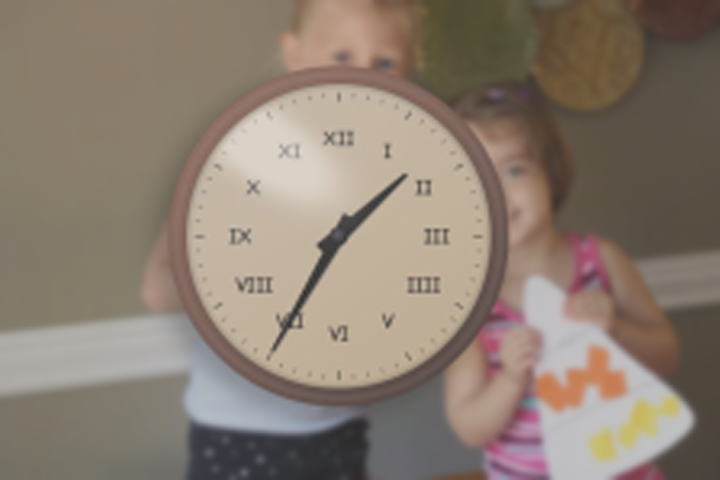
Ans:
h=1 m=35
